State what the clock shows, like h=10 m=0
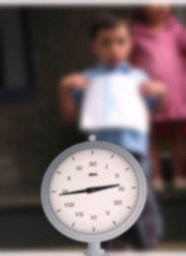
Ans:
h=2 m=44
